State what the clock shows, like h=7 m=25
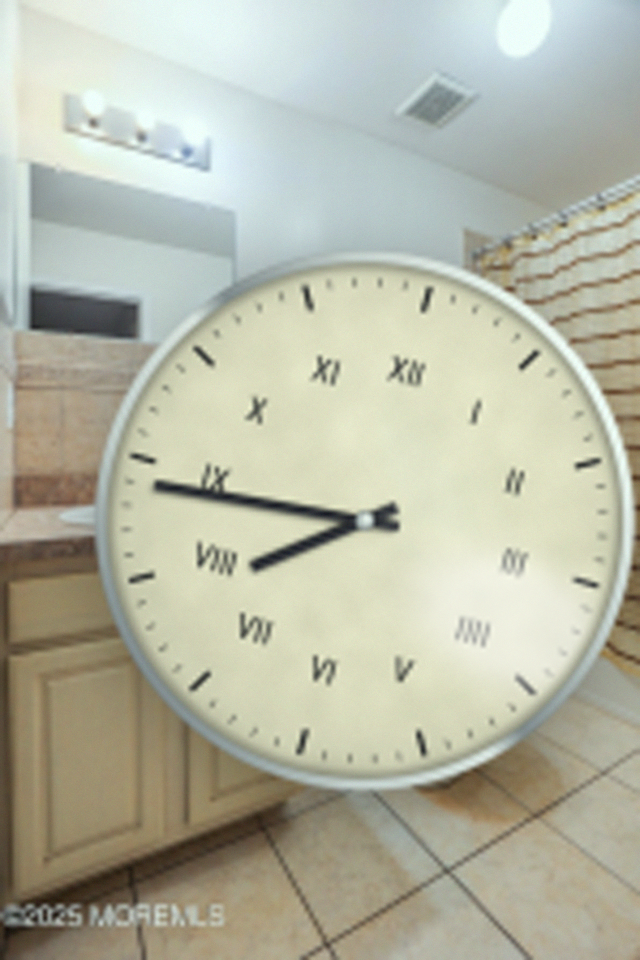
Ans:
h=7 m=44
